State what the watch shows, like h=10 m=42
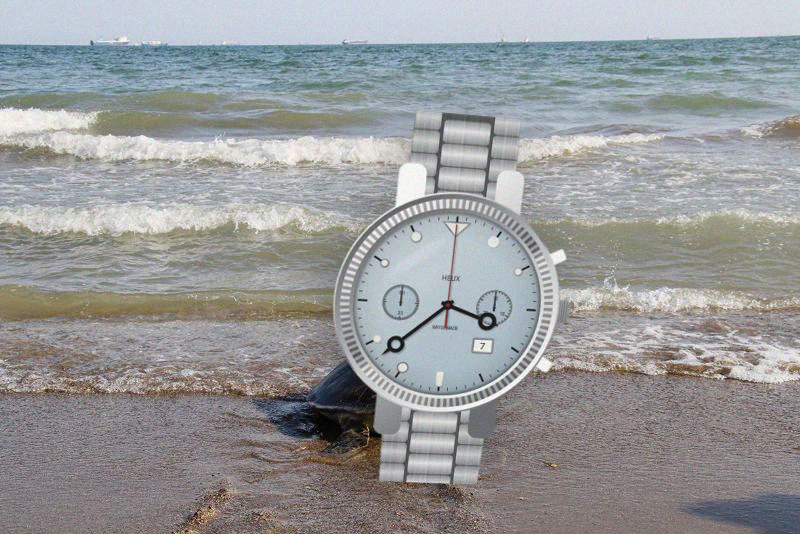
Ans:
h=3 m=38
